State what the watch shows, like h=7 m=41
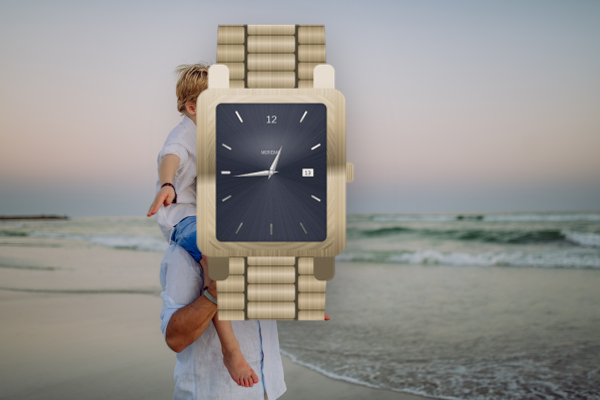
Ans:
h=12 m=44
